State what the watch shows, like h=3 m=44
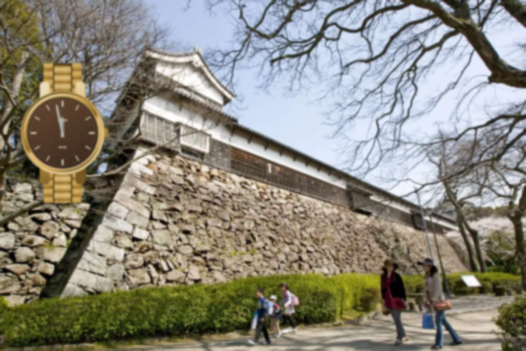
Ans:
h=11 m=58
